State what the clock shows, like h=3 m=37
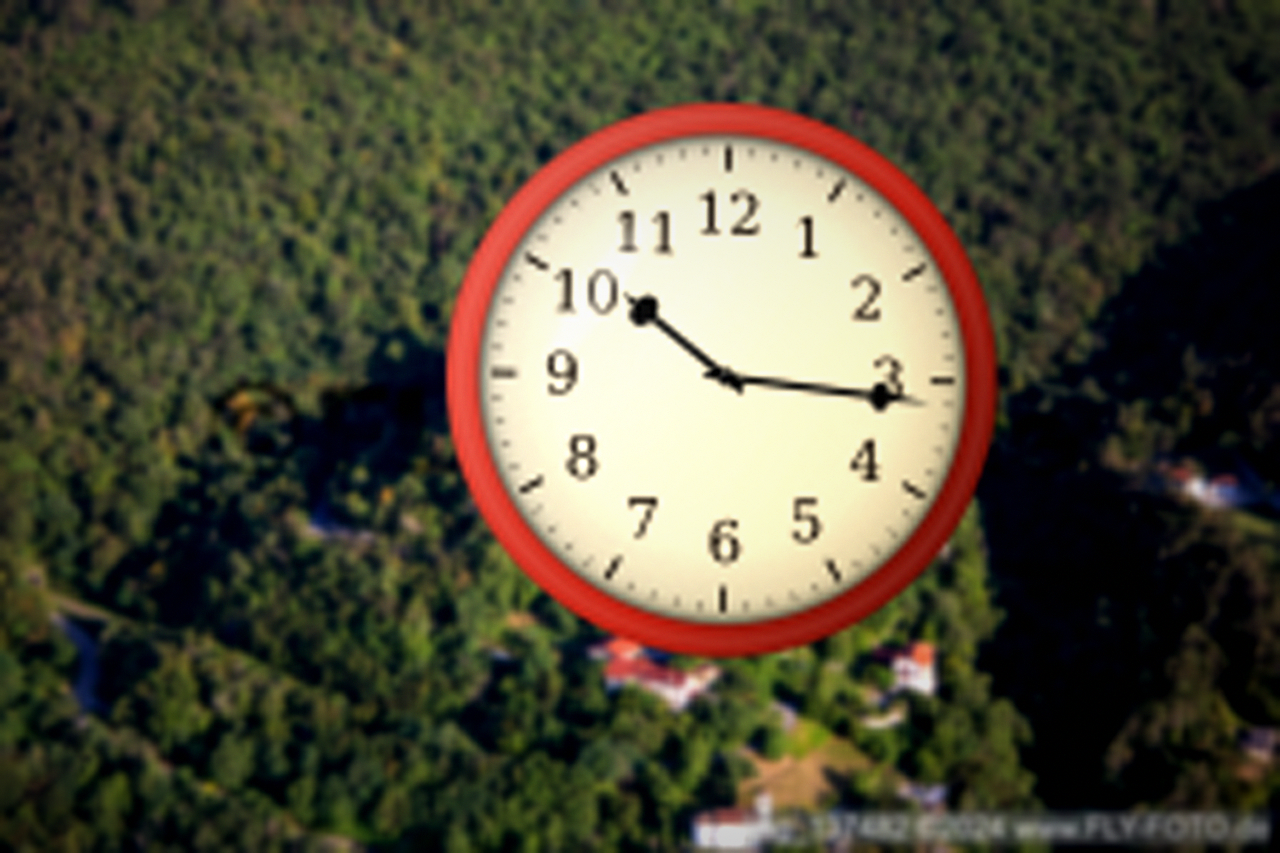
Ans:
h=10 m=16
